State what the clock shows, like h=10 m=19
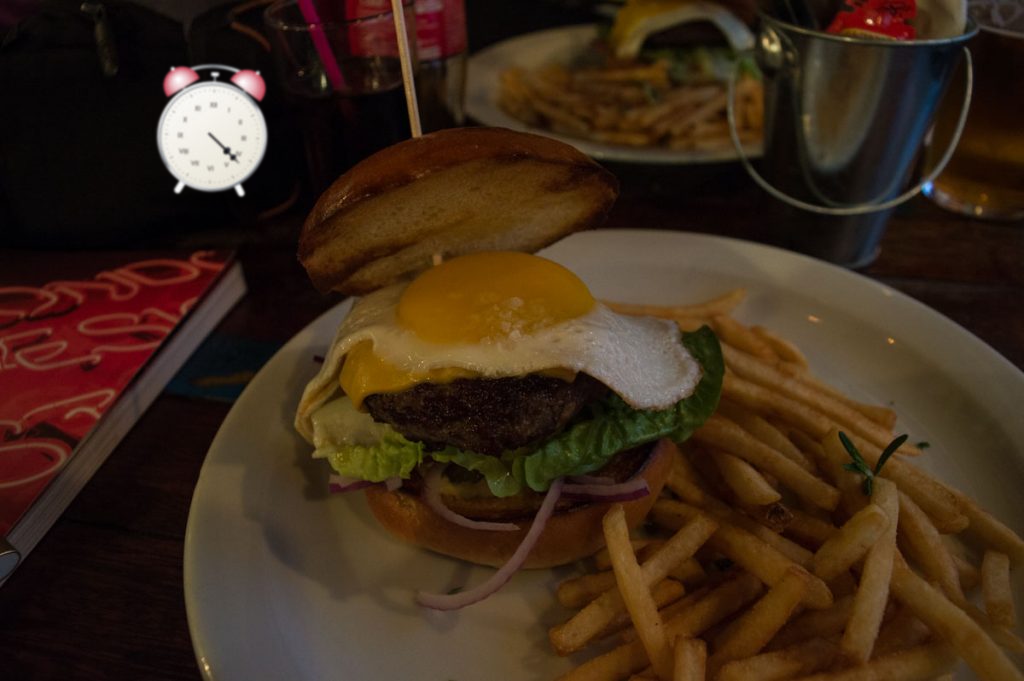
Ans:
h=4 m=22
